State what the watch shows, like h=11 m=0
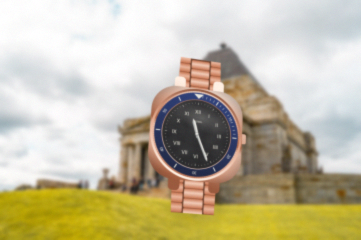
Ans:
h=11 m=26
